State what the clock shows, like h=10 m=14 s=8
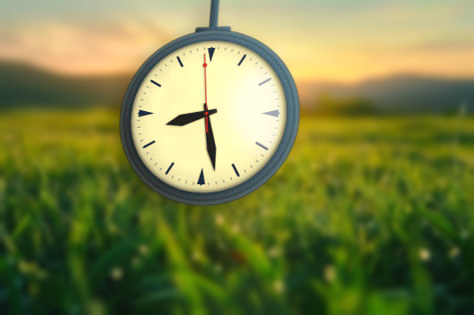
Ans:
h=8 m=27 s=59
